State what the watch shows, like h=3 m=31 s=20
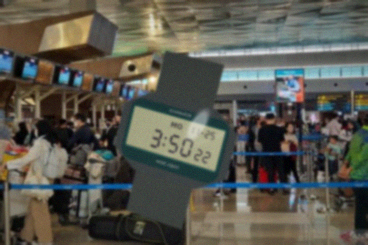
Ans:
h=3 m=50 s=22
